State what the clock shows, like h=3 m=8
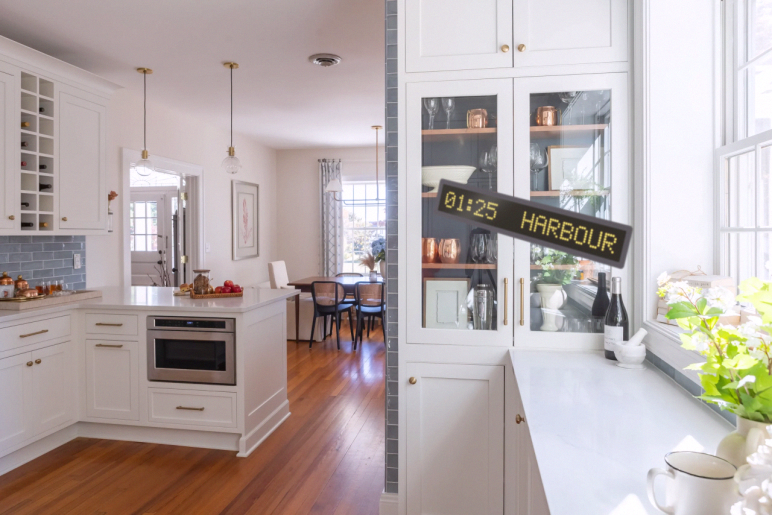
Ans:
h=1 m=25
